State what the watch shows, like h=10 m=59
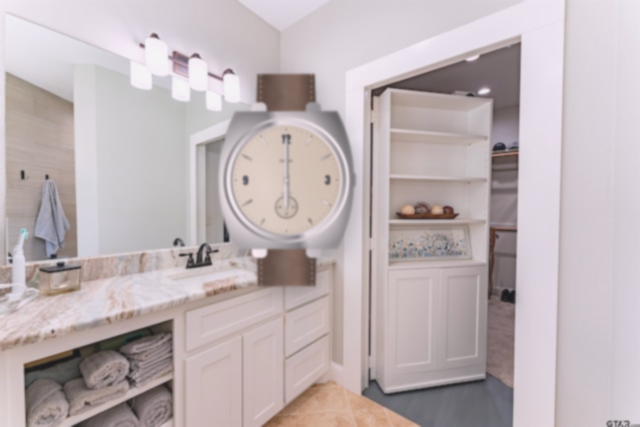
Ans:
h=6 m=0
